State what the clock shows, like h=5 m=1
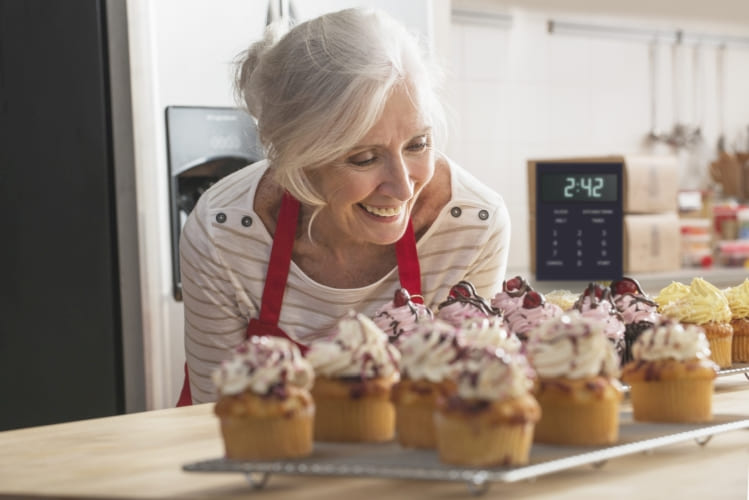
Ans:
h=2 m=42
